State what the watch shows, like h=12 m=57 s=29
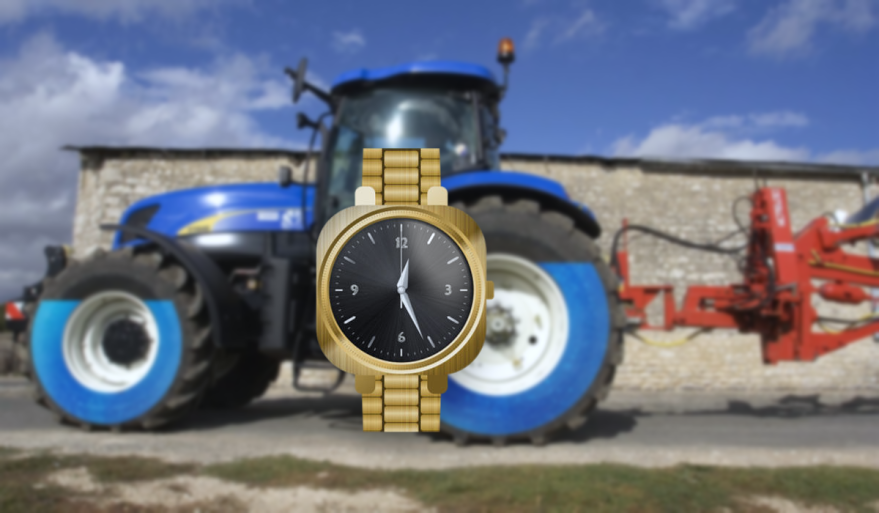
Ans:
h=12 m=26 s=0
